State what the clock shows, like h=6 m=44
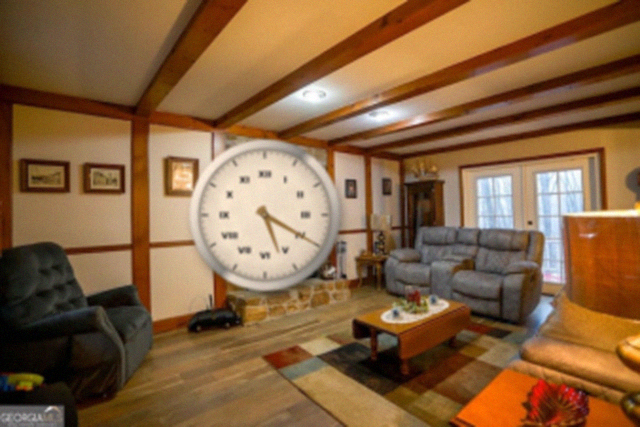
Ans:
h=5 m=20
